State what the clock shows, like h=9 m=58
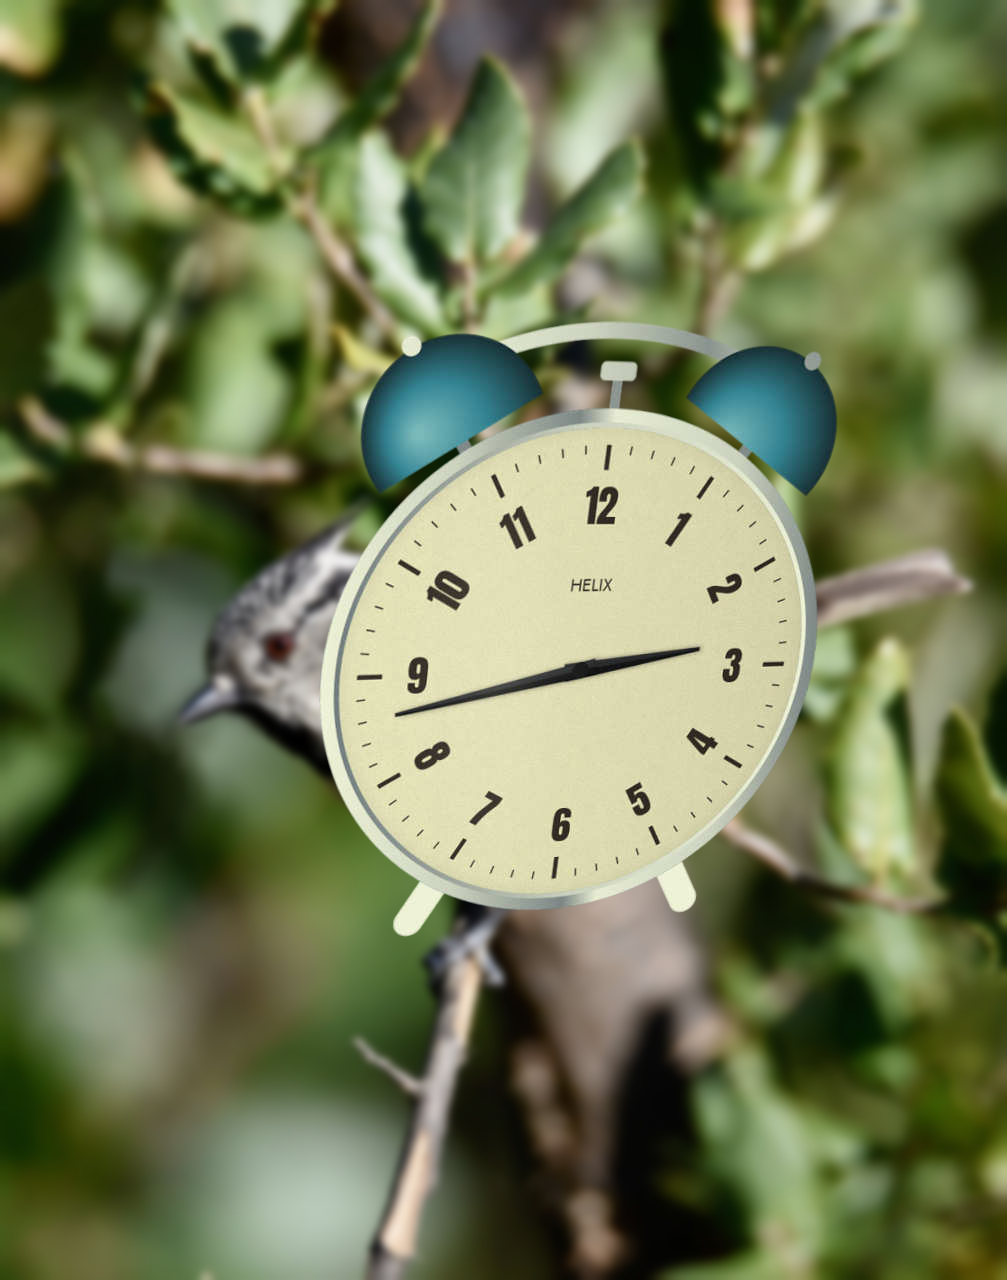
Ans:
h=2 m=43
